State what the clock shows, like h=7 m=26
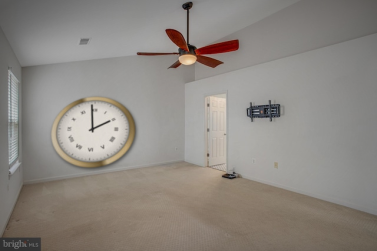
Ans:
h=1 m=59
